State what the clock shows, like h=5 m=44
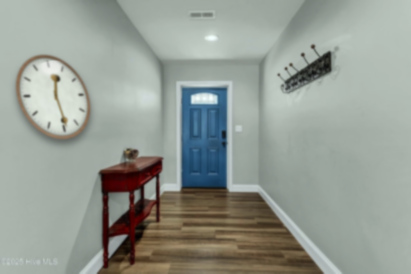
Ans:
h=12 m=29
